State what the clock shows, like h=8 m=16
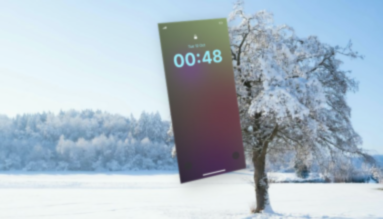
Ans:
h=0 m=48
